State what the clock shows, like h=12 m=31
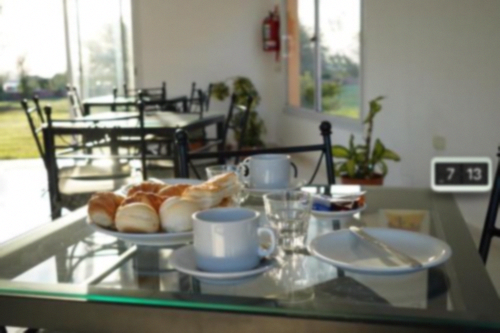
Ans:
h=7 m=13
